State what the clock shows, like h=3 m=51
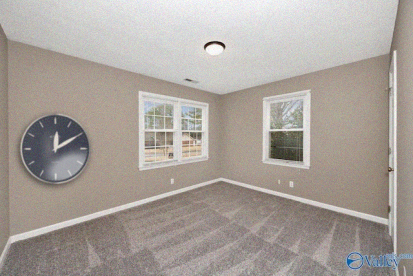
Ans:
h=12 m=10
